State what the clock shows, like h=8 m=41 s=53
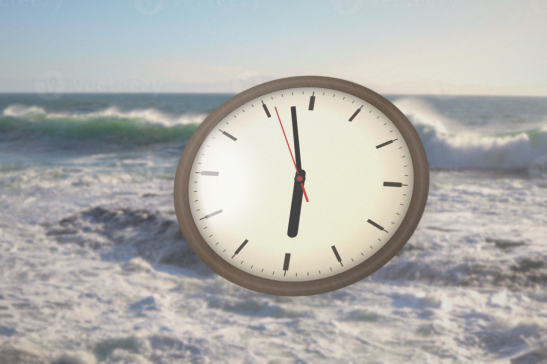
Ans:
h=5 m=57 s=56
